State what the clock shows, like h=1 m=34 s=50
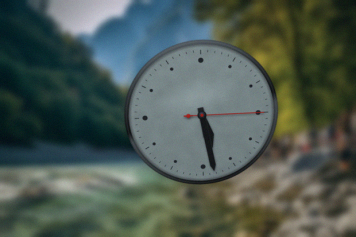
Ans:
h=5 m=28 s=15
